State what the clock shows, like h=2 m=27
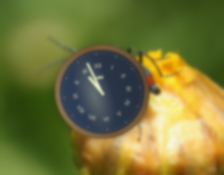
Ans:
h=10 m=57
